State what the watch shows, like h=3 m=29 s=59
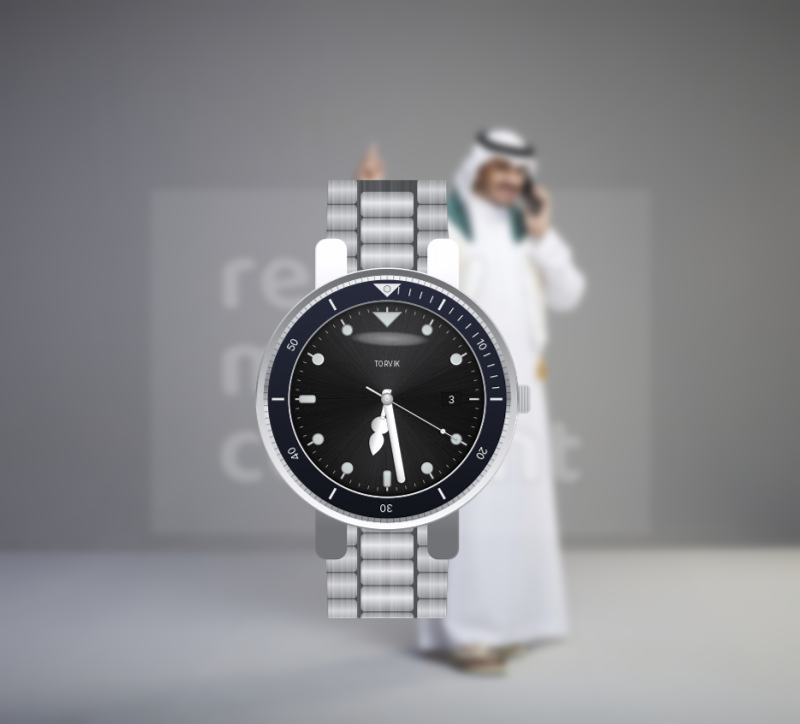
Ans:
h=6 m=28 s=20
